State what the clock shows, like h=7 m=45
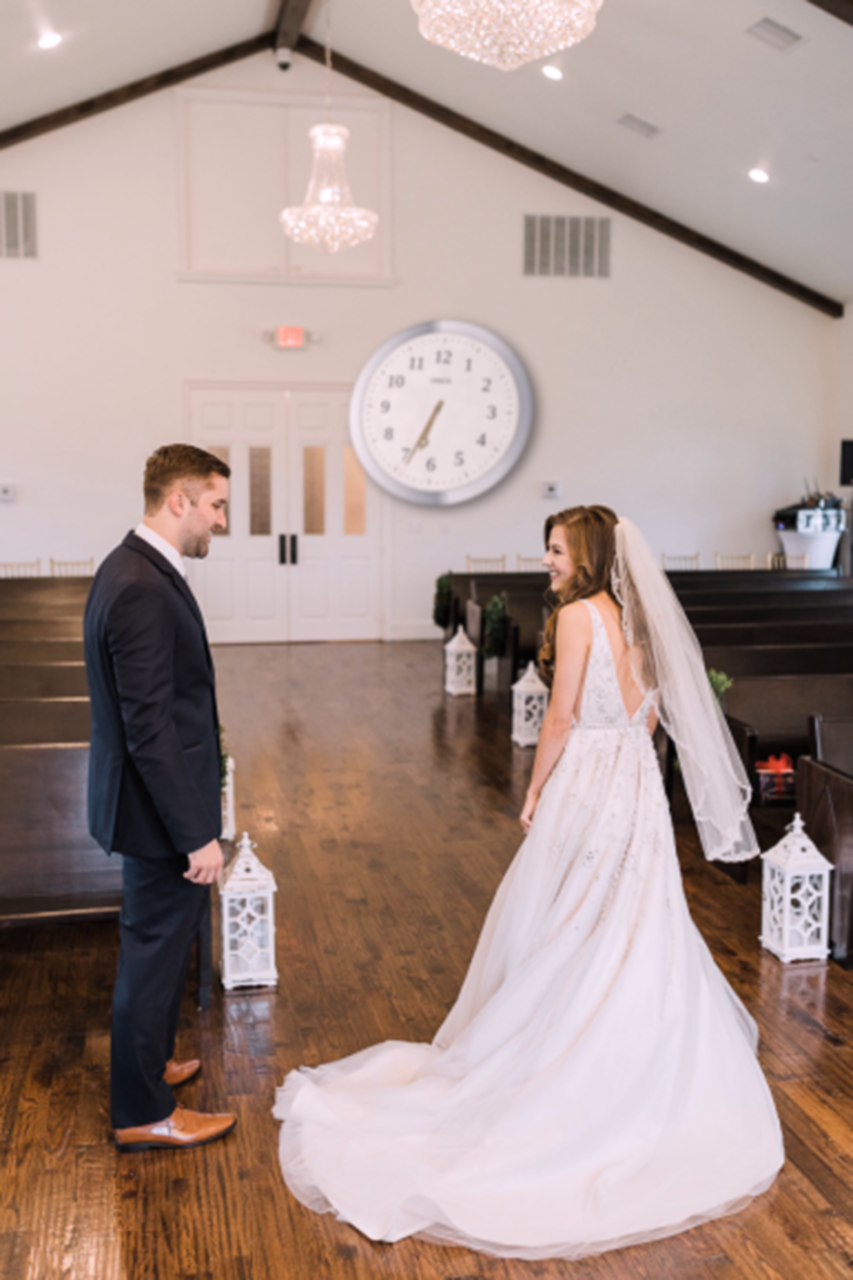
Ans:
h=6 m=34
